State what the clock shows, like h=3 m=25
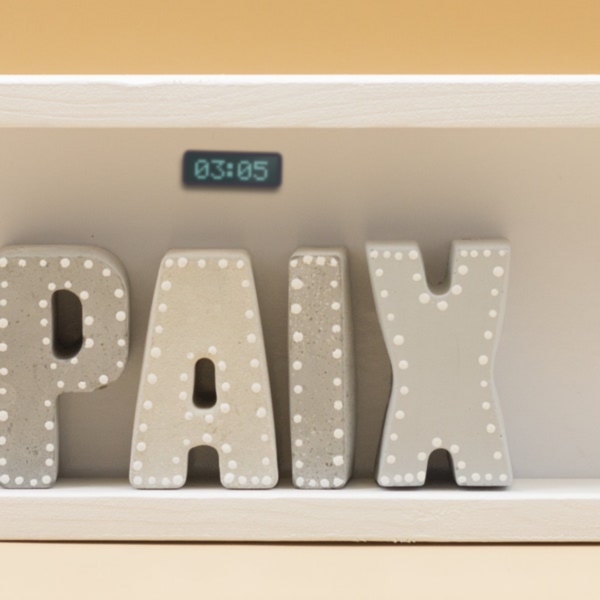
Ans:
h=3 m=5
